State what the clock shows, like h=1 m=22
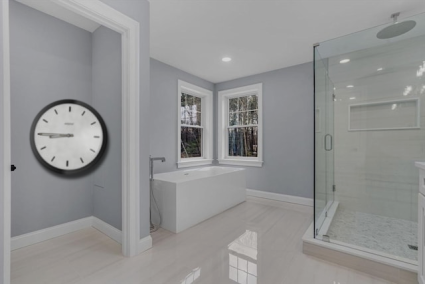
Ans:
h=8 m=45
